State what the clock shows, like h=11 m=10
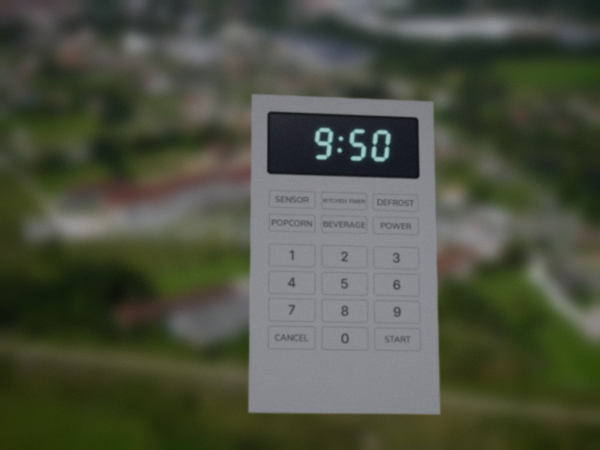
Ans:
h=9 m=50
